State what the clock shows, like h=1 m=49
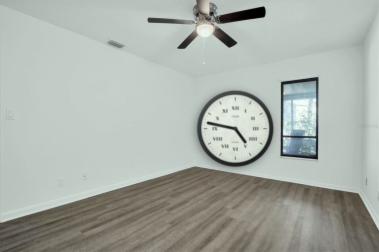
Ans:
h=4 m=47
